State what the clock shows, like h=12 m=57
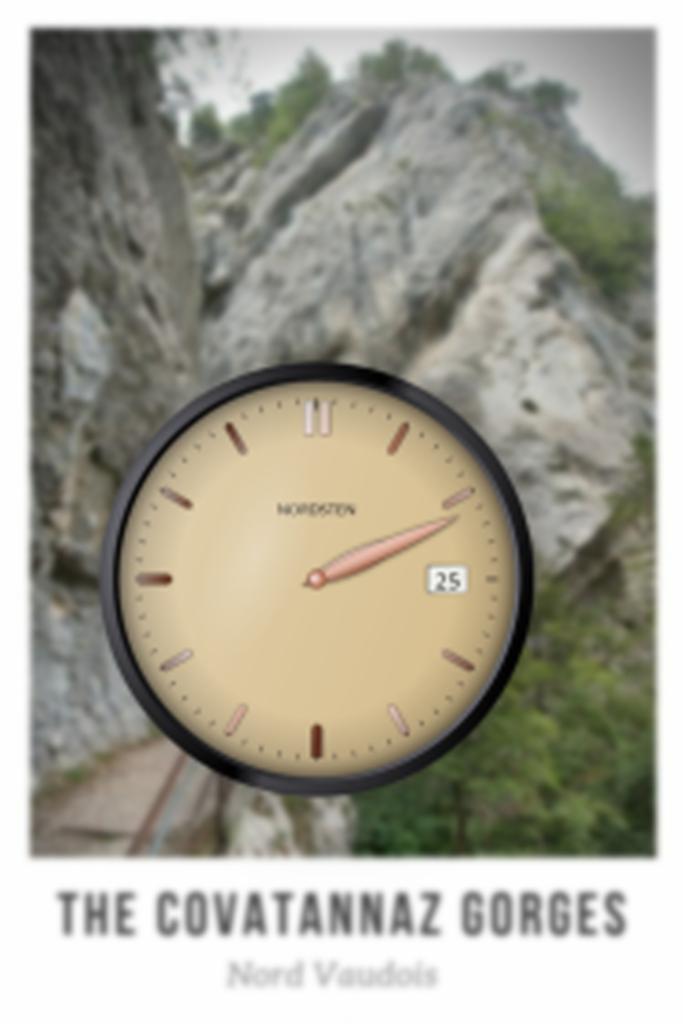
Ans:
h=2 m=11
